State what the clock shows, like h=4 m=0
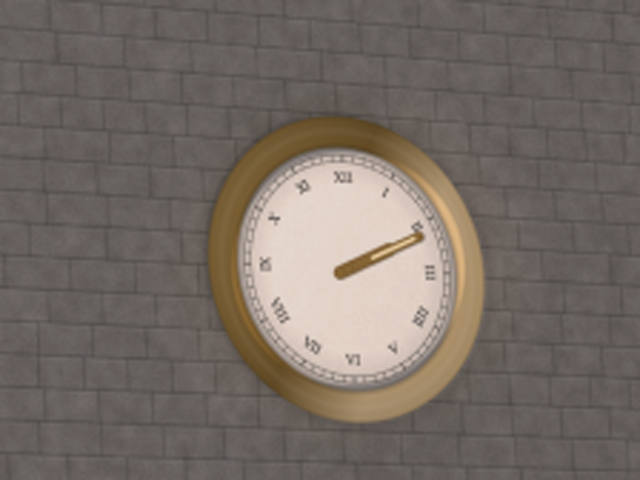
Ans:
h=2 m=11
